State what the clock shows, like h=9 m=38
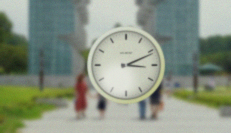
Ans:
h=3 m=11
